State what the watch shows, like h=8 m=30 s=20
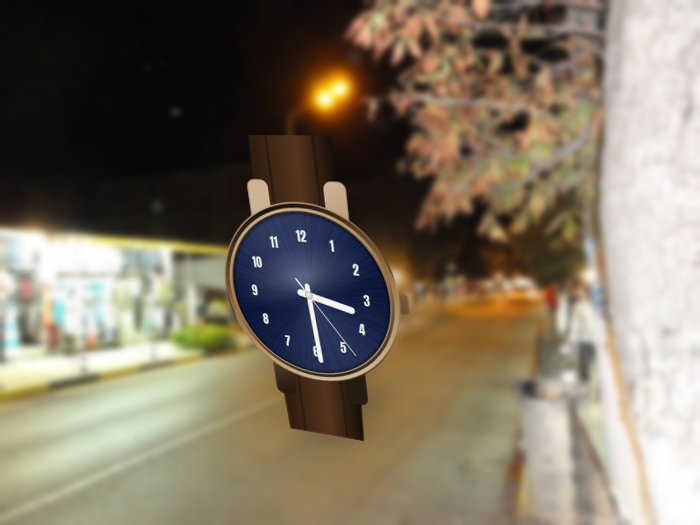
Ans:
h=3 m=29 s=24
